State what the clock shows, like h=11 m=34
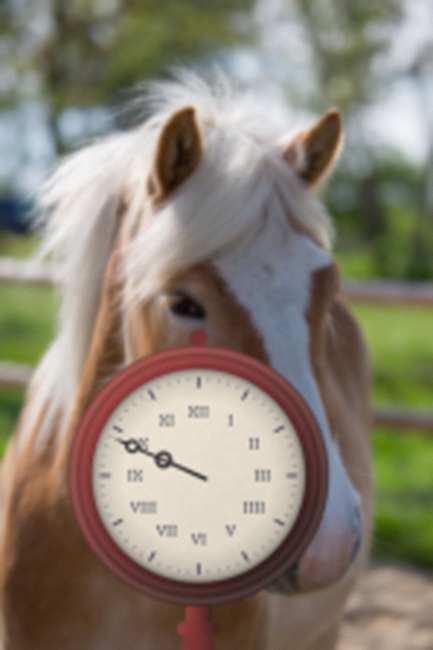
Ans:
h=9 m=49
